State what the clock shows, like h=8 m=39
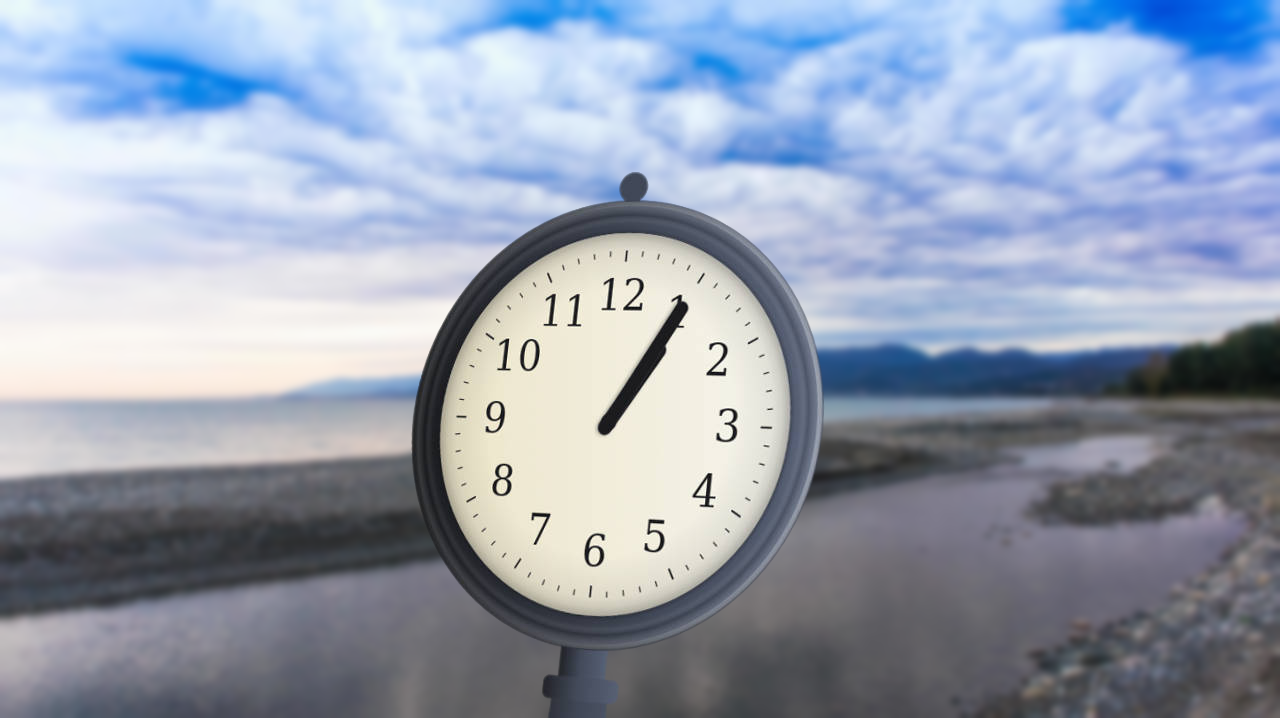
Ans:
h=1 m=5
